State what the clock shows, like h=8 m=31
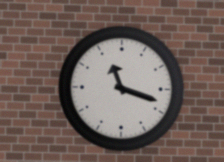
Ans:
h=11 m=18
